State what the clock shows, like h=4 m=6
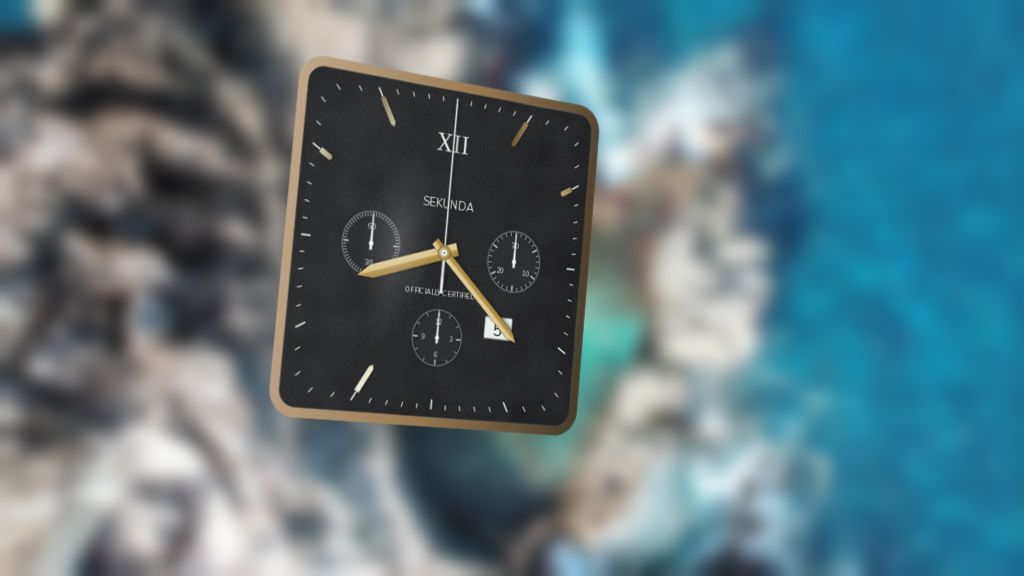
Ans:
h=8 m=22
